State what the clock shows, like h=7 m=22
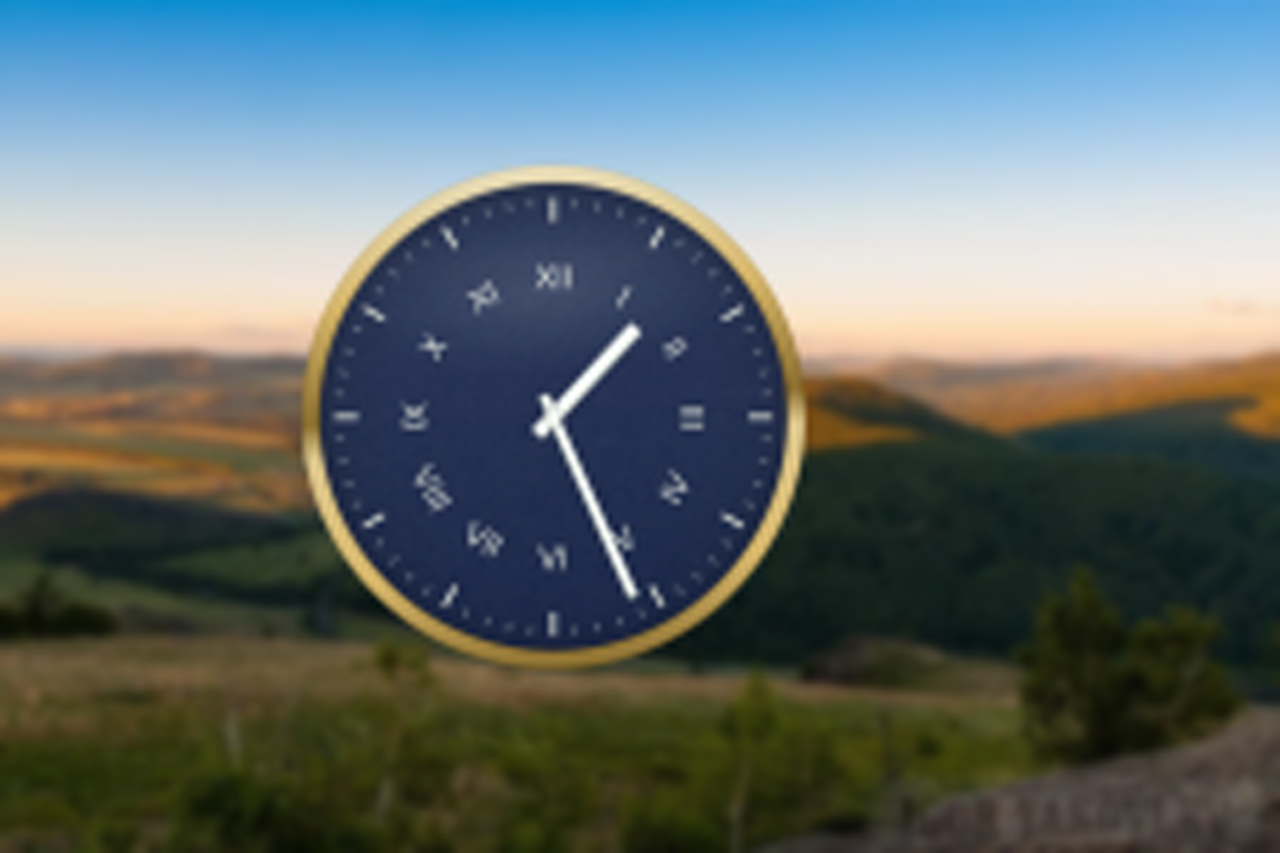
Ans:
h=1 m=26
